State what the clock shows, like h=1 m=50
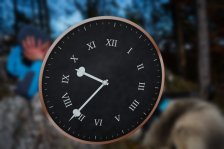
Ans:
h=9 m=36
